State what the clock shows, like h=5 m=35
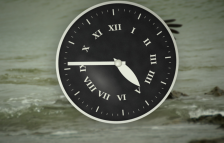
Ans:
h=4 m=46
